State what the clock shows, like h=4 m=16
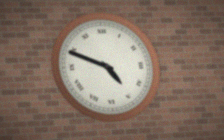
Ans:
h=4 m=49
